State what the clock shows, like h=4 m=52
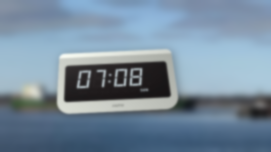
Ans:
h=7 m=8
